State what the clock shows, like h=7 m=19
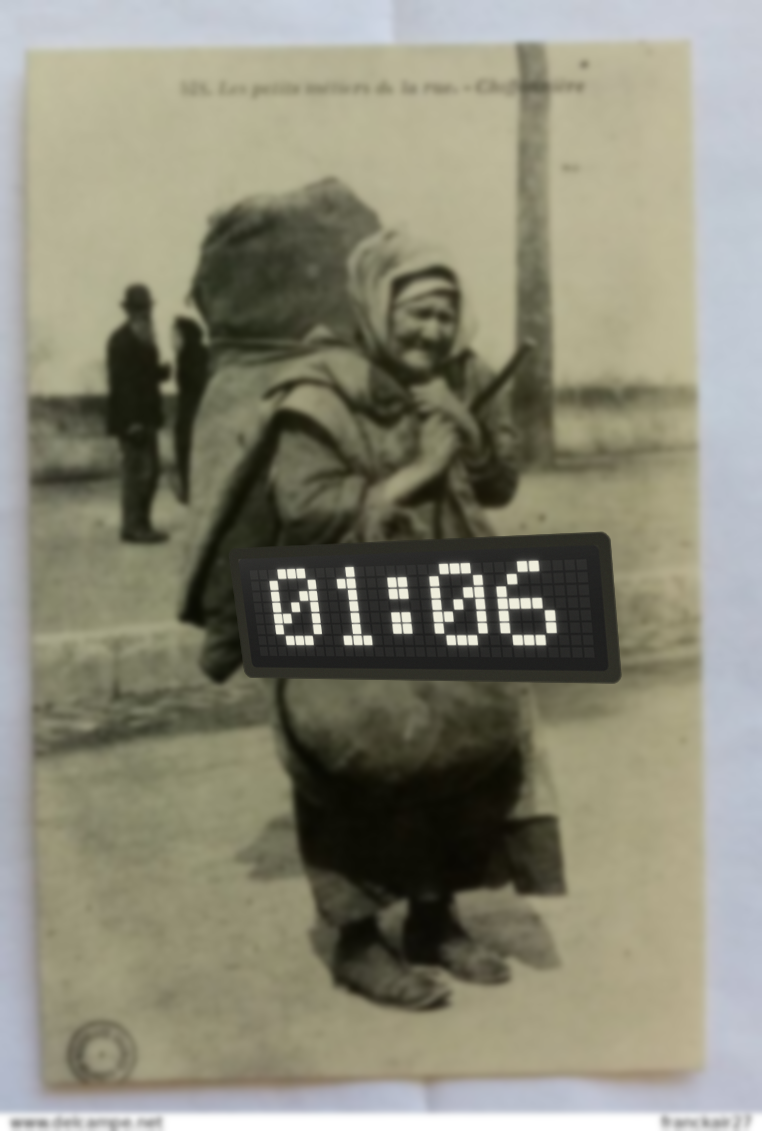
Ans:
h=1 m=6
